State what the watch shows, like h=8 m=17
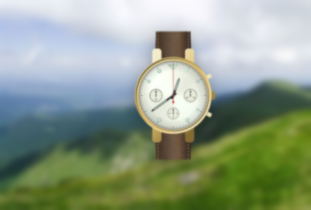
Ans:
h=12 m=39
